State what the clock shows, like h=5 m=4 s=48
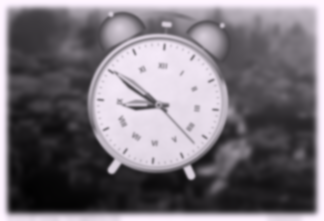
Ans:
h=8 m=50 s=22
